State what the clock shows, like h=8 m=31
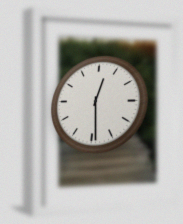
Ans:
h=12 m=29
